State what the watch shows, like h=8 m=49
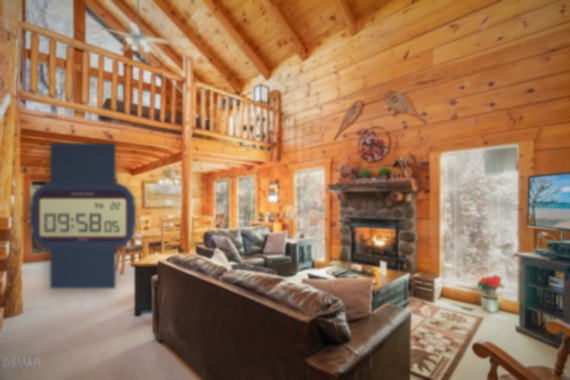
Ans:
h=9 m=58
